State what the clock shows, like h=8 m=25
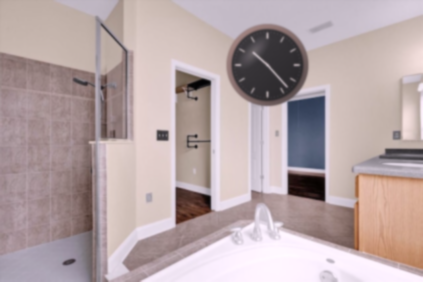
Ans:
h=10 m=23
